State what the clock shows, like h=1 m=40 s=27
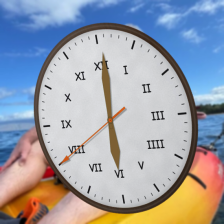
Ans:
h=6 m=0 s=40
